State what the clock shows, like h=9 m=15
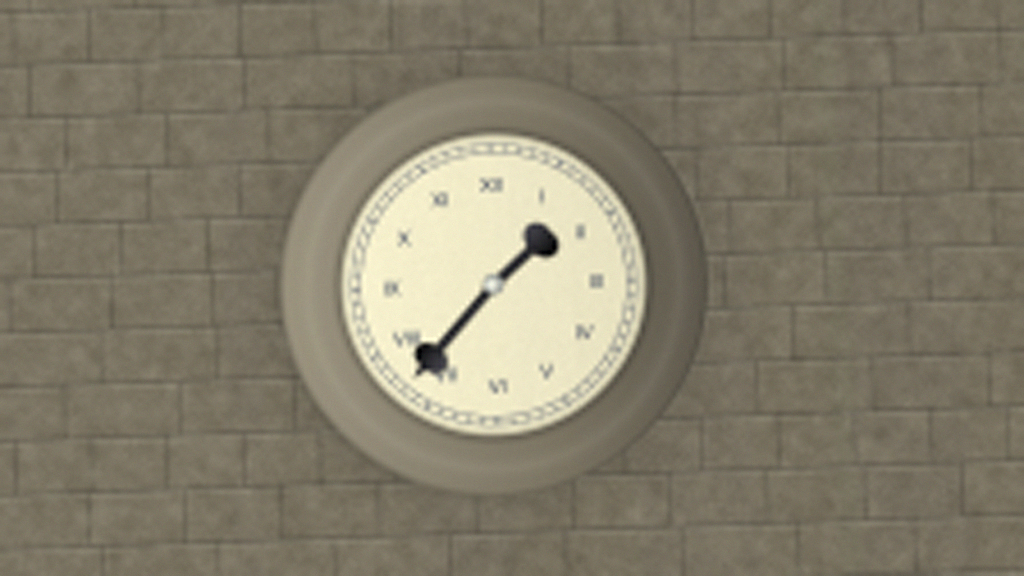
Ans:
h=1 m=37
